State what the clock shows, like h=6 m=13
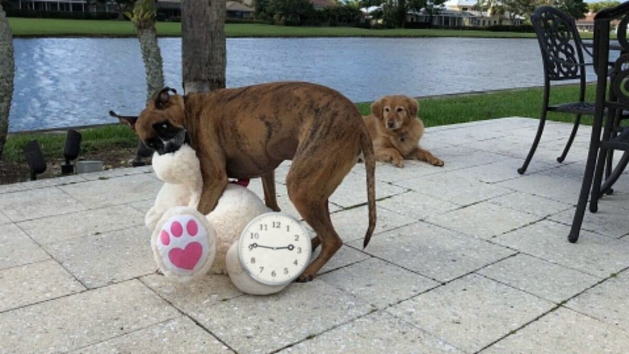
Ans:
h=2 m=46
